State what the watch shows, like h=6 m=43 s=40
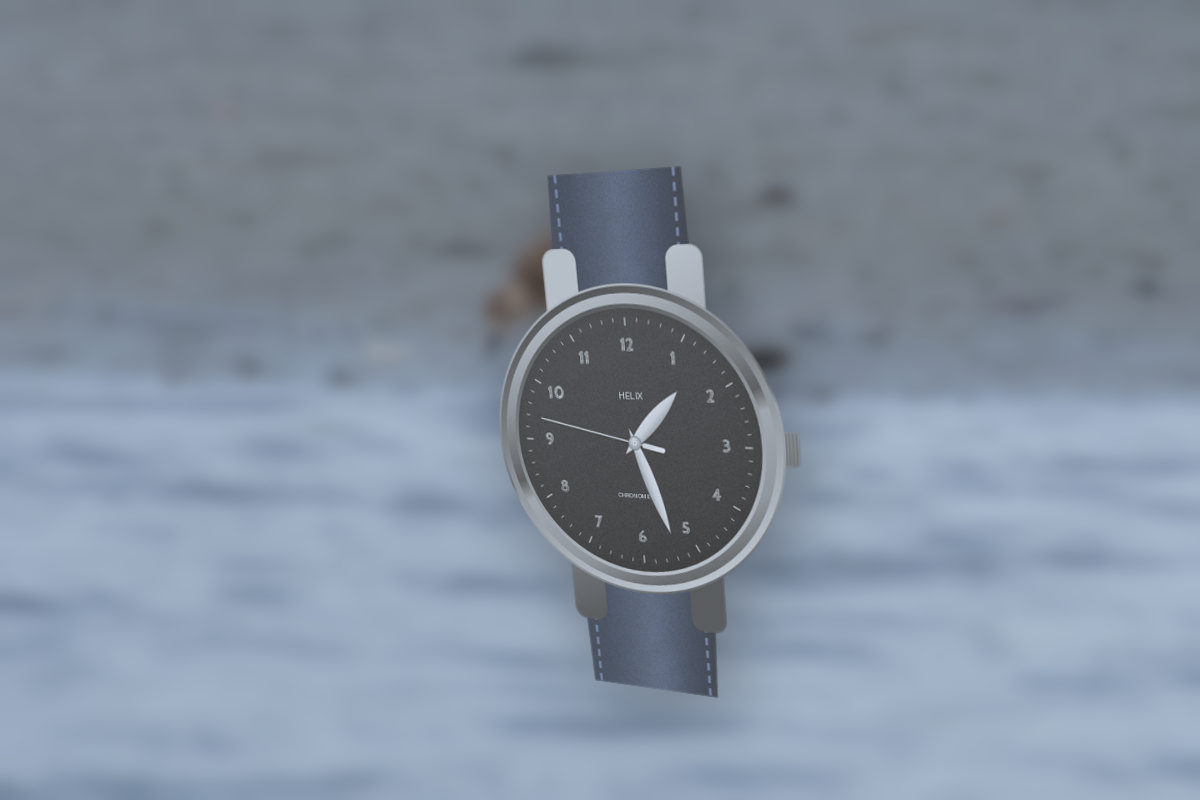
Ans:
h=1 m=26 s=47
